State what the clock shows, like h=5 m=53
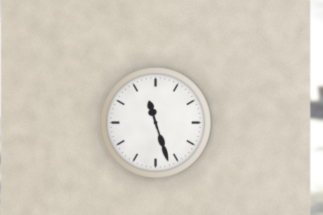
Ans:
h=11 m=27
